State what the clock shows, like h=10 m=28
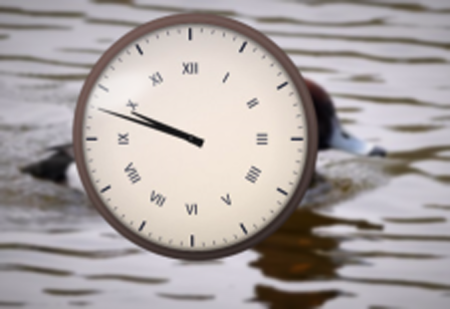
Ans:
h=9 m=48
